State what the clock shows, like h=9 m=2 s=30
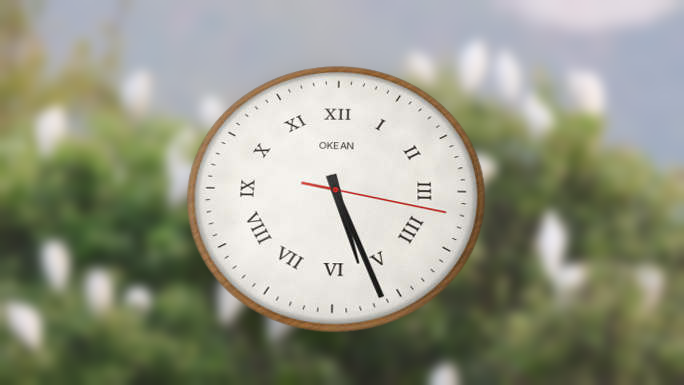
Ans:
h=5 m=26 s=17
